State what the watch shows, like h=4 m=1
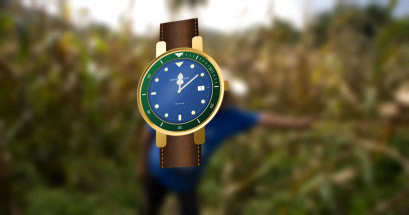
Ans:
h=12 m=9
